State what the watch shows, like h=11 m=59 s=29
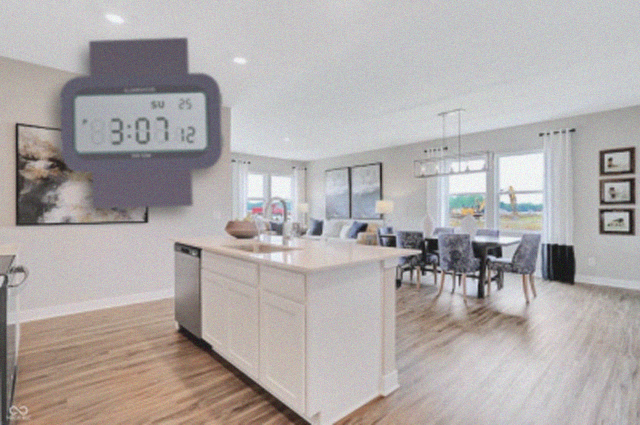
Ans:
h=3 m=7 s=12
